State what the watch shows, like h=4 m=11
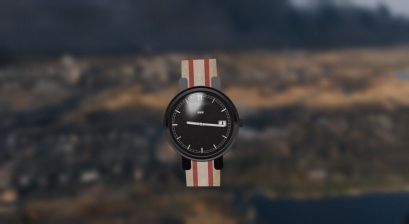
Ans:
h=9 m=16
